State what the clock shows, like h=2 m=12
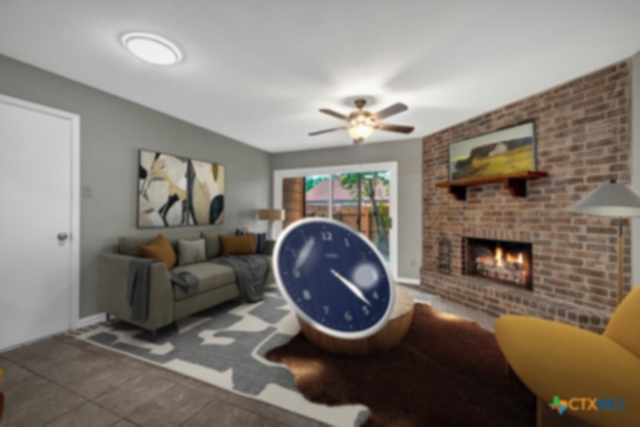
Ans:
h=4 m=23
